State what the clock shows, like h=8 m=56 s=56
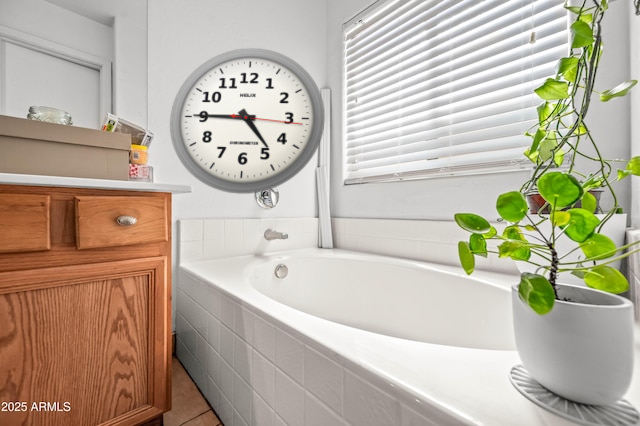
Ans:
h=4 m=45 s=16
